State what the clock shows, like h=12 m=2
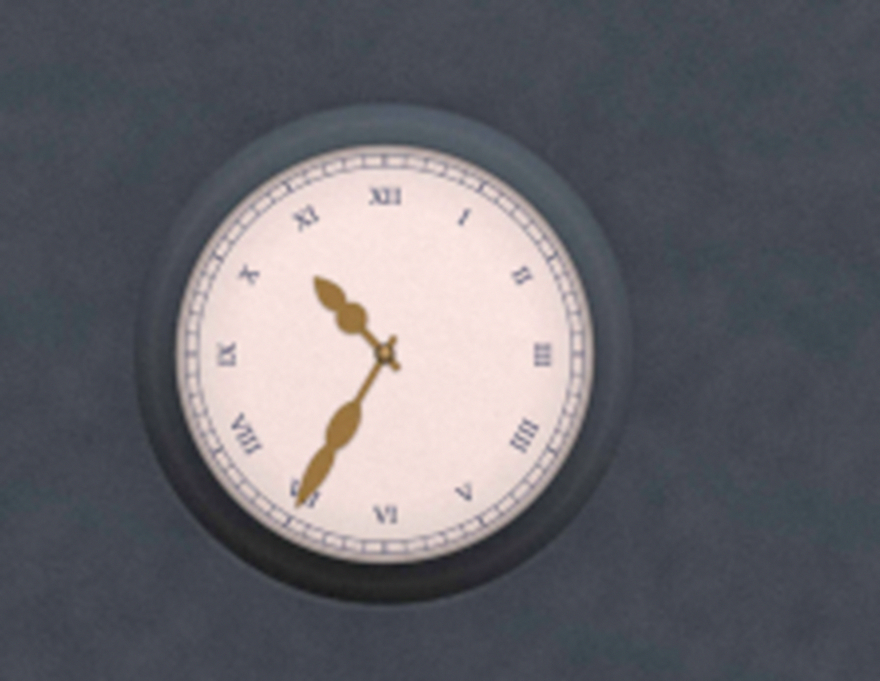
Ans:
h=10 m=35
